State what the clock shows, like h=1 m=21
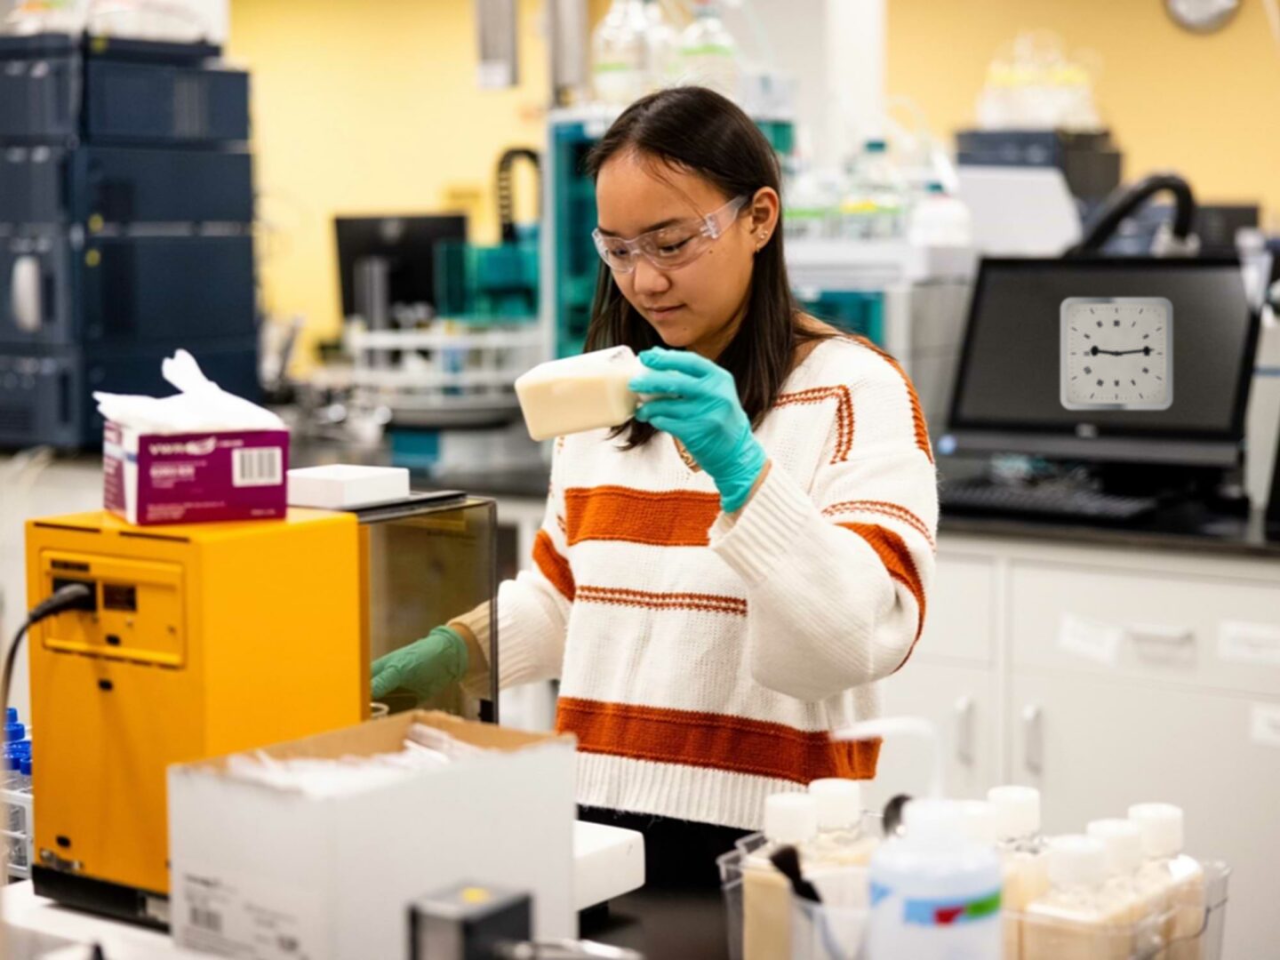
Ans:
h=9 m=14
